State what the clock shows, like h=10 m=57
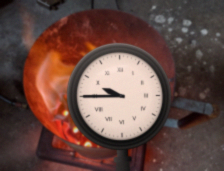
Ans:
h=9 m=45
